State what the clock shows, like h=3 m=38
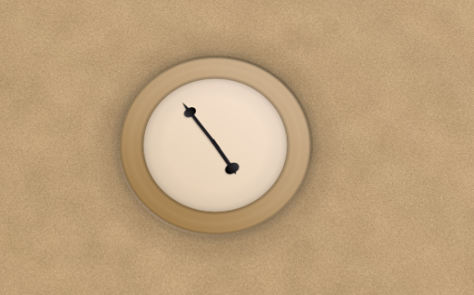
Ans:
h=4 m=54
